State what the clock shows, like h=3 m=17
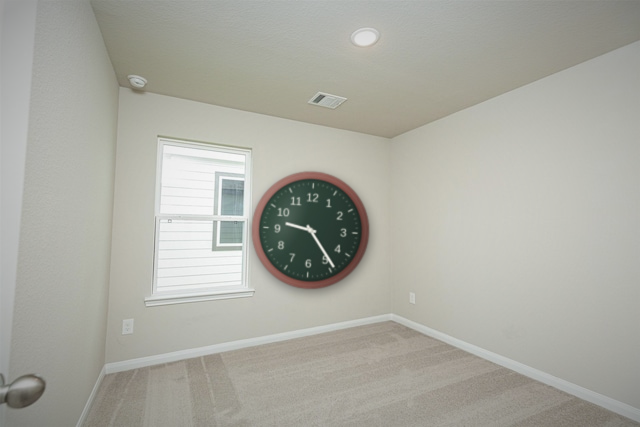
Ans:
h=9 m=24
